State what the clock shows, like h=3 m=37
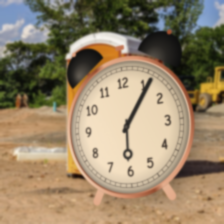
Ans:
h=6 m=6
